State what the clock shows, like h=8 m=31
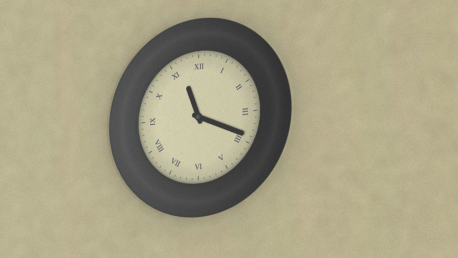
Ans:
h=11 m=19
